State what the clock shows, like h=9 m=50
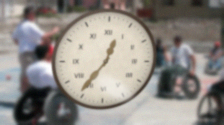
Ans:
h=12 m=36
